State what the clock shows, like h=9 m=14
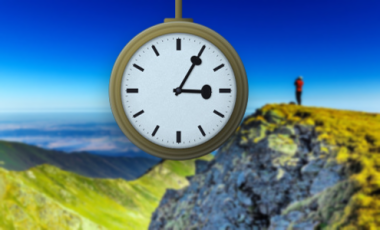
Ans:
h=3 m=5
